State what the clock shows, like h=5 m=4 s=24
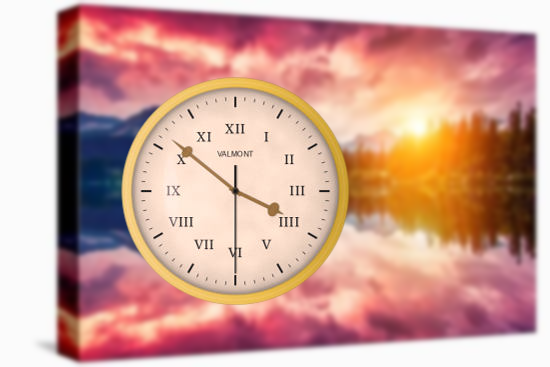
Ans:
h=3 m=51 s=30
